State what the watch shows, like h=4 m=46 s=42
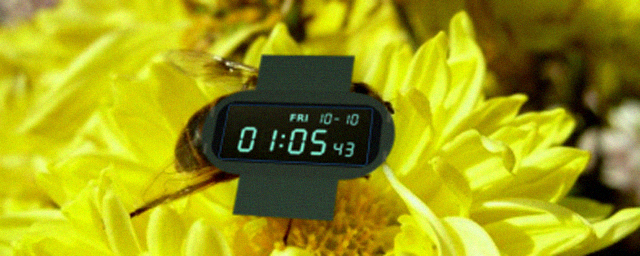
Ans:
h=1 m=5 s=43
